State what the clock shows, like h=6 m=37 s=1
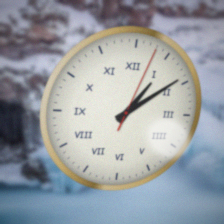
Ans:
h=1 m=9 s=3
